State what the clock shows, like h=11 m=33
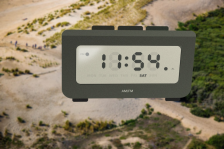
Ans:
h=11 m=54
